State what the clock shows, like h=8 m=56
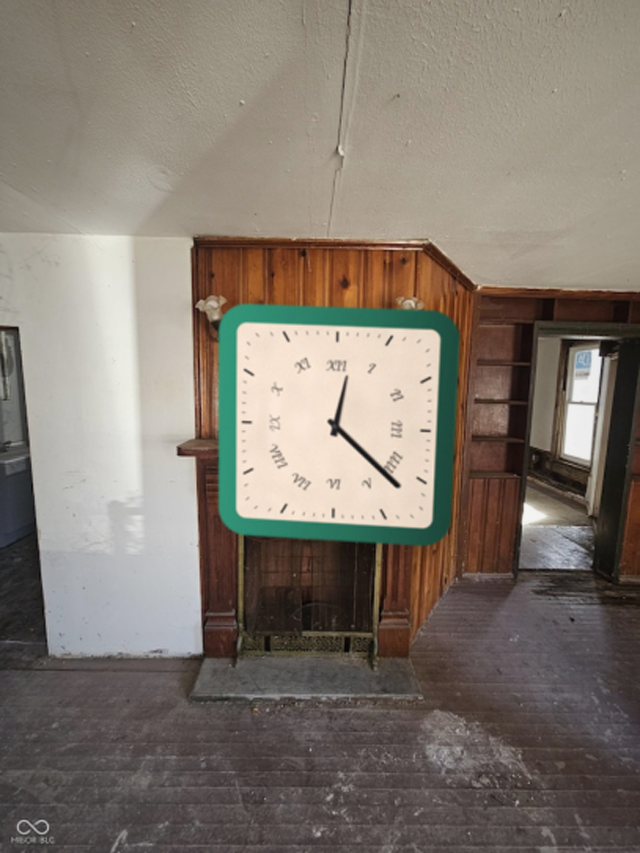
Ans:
h=12 m=22
